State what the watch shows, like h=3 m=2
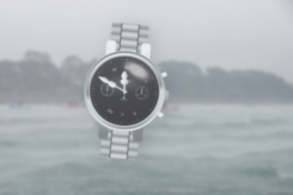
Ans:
h=11 m=49
